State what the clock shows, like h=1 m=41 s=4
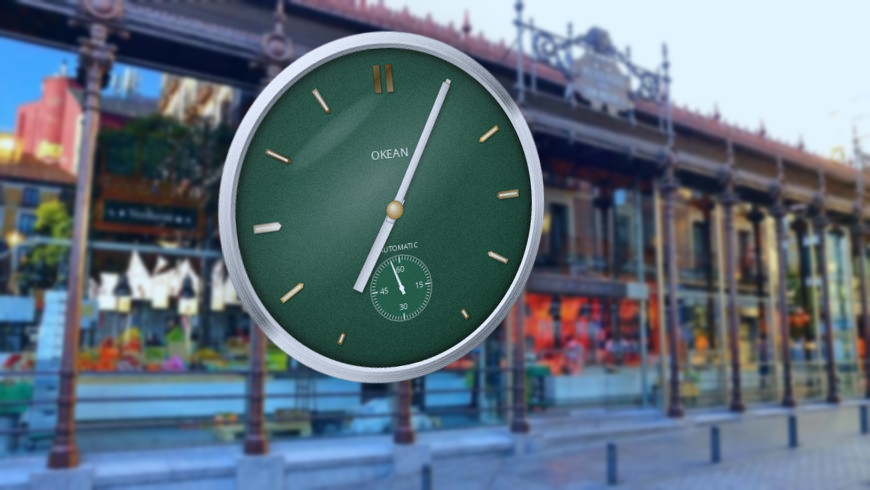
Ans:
h=7 m=4 s=57
